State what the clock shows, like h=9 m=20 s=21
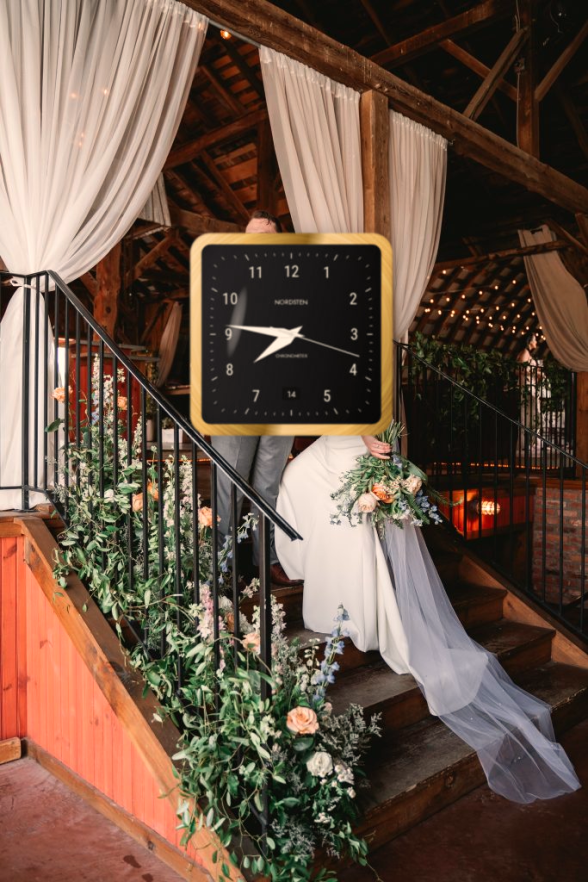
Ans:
h=7 m=46 s=18
